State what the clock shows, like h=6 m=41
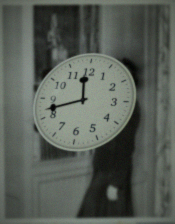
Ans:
h=11 m=42
